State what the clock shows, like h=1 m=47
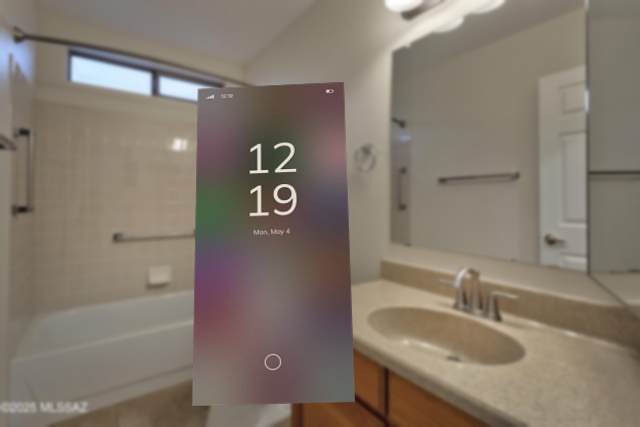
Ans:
h=12 m=19
